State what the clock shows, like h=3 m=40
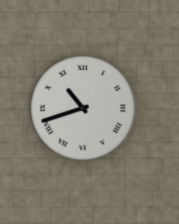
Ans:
h=10 m=42
